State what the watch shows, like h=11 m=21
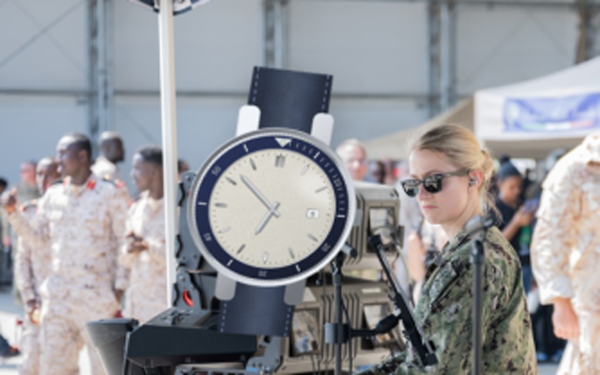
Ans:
h=6 m=52
